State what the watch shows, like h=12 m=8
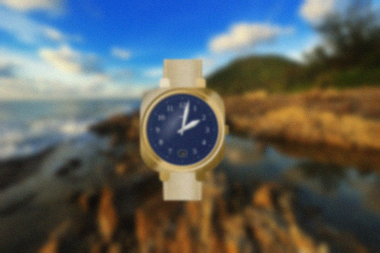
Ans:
h=2 m=2
